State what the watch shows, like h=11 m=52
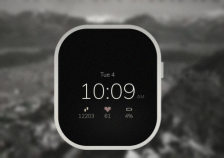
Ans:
h=10 m=9
